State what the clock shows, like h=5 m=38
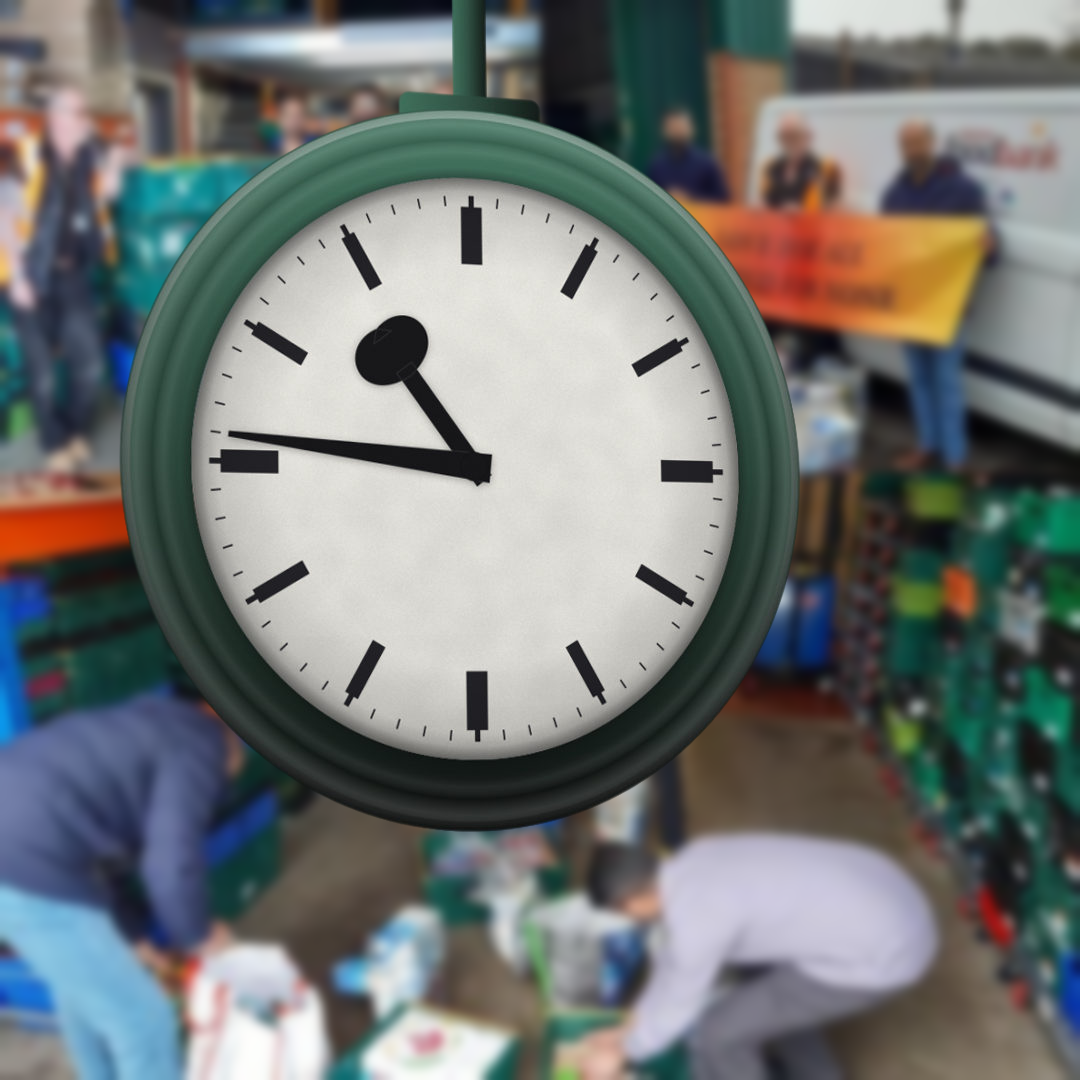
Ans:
h=10 m=46
